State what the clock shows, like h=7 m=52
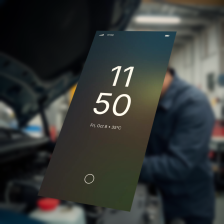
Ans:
h=11 m=50
